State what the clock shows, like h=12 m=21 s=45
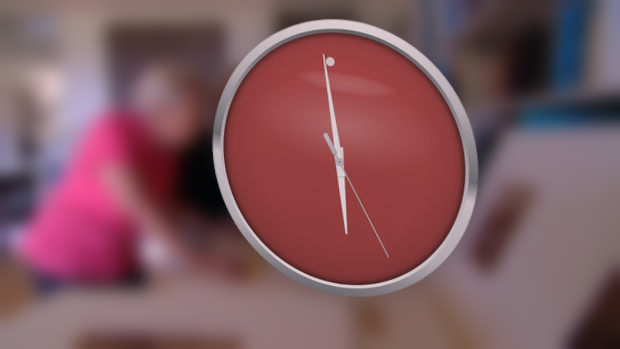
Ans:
h=5 m=59 s=26
